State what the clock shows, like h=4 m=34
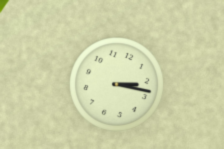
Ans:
h=2 m=13
